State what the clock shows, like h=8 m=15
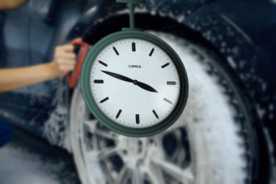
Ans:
h=3 m=48
